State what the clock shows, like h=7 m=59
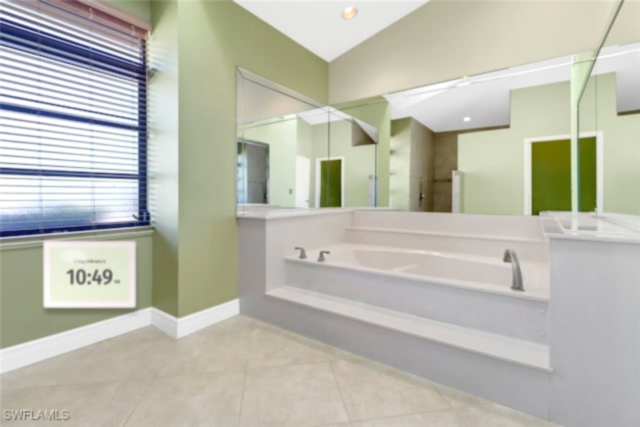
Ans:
h=10 m=49
